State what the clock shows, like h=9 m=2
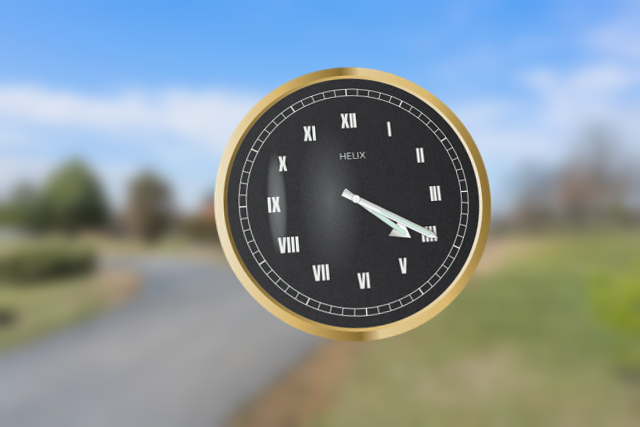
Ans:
h=4 m=20
